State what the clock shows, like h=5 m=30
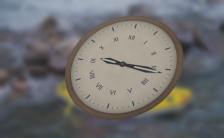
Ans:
h=9 m=16
